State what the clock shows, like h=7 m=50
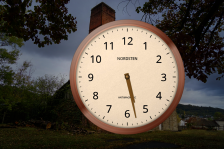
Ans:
h=5 m=28
